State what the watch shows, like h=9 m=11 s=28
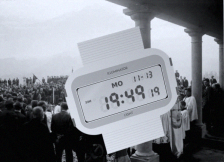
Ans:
h=19 m=49 s=19
